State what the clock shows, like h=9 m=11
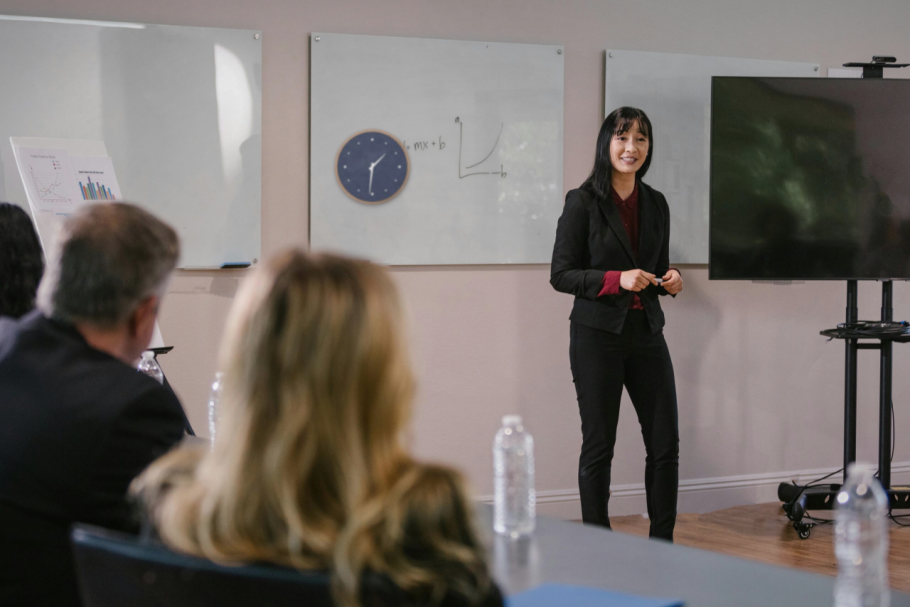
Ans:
h=1 m=31
